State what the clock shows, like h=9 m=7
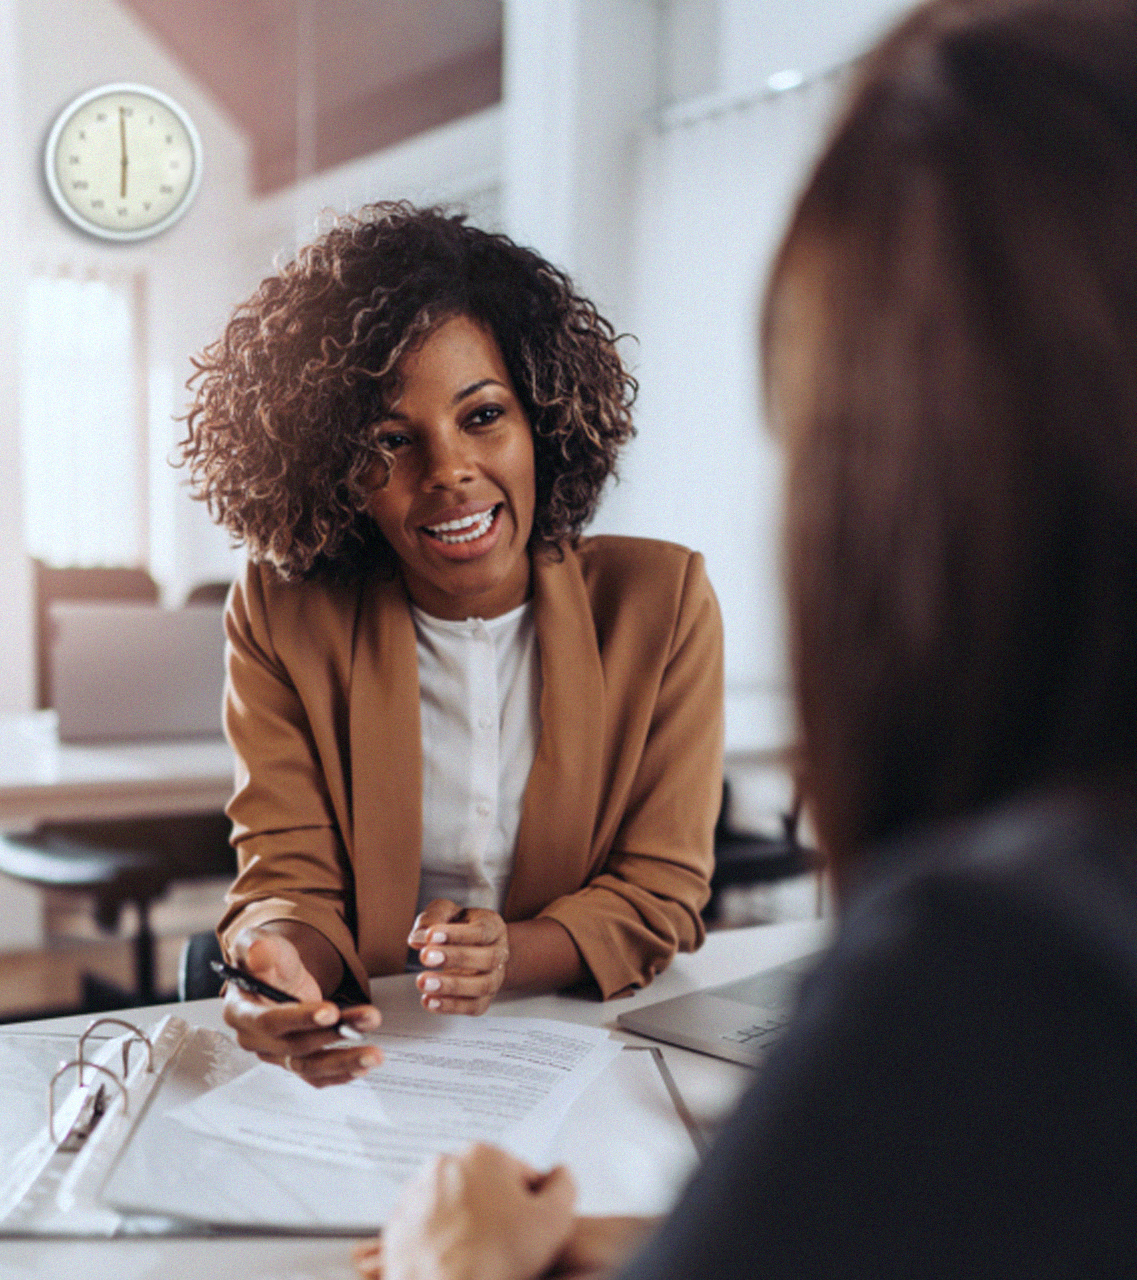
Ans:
h=5 m=59
